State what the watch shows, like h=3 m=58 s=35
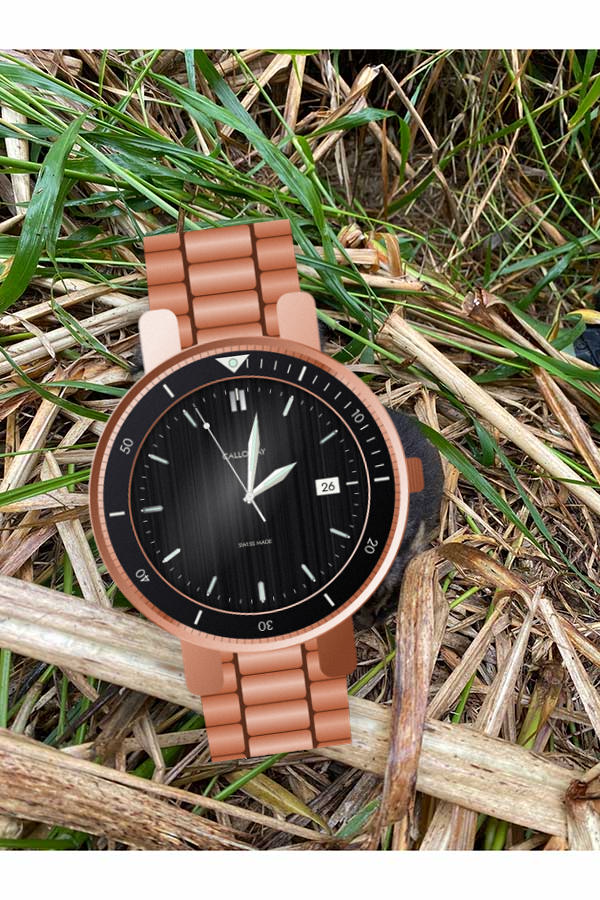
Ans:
h=2 m=1 s=56
